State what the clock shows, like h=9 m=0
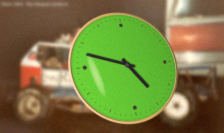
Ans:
h=4 m=48
